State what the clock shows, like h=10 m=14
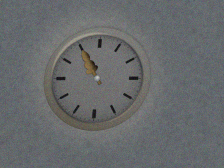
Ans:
h=10 m=55
